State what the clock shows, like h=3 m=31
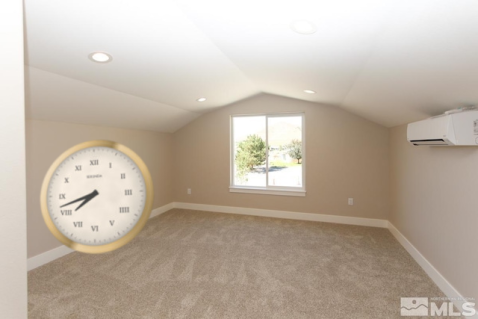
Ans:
h=7 m=42
